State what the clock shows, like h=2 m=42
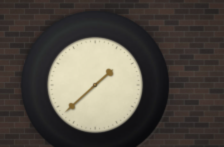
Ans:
h=1 m=38
